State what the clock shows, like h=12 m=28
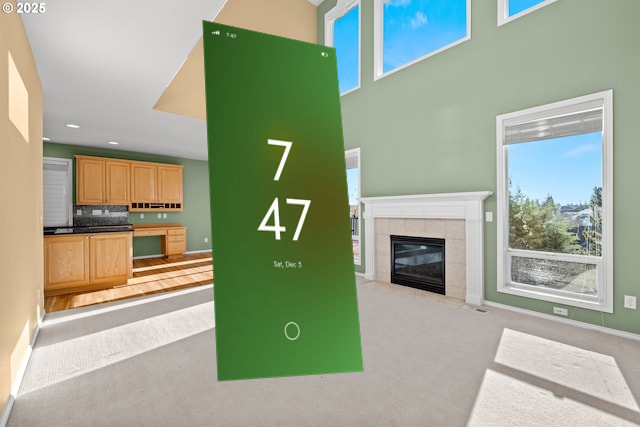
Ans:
h=7 m=47
